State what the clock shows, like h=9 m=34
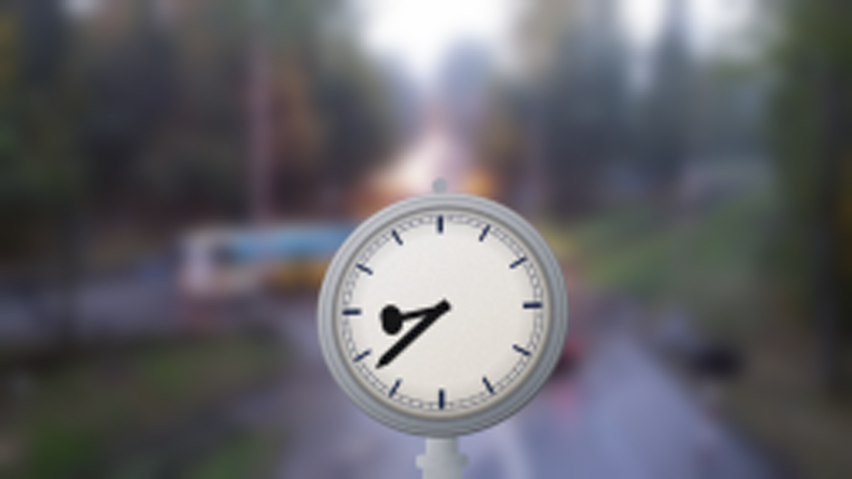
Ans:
h=8 m=38
